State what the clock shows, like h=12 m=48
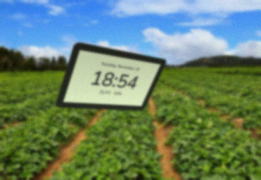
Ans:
h=18 m=54
